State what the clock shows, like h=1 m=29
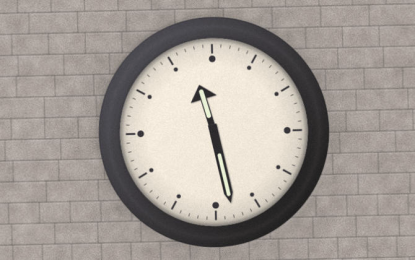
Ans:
h=11 m=28
